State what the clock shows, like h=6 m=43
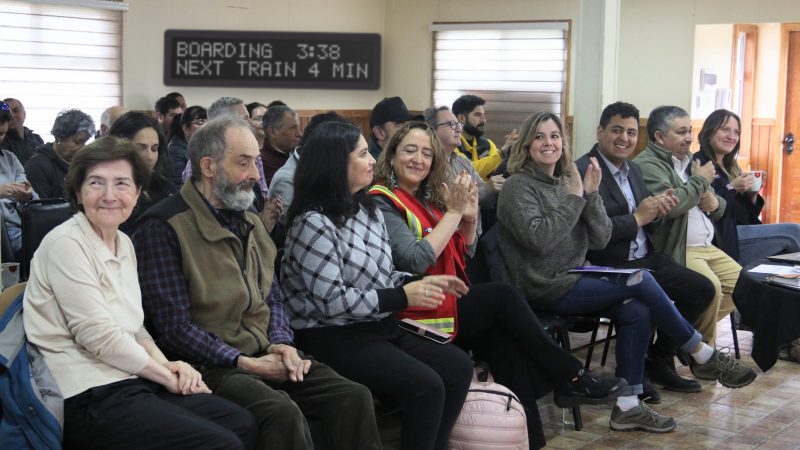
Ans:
h=3 m=38
